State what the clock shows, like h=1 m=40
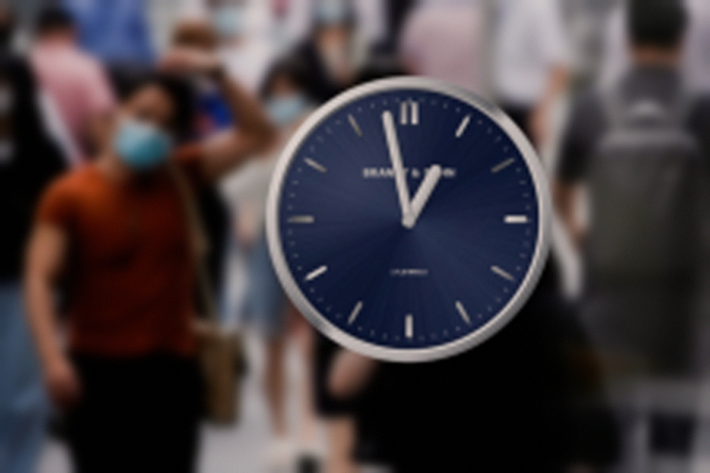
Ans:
h=12 m=58
